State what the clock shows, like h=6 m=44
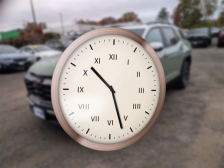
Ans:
h=10 m=27
